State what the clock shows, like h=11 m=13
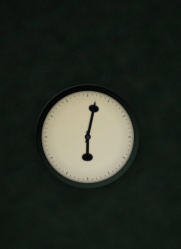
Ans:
h=6 m=2
